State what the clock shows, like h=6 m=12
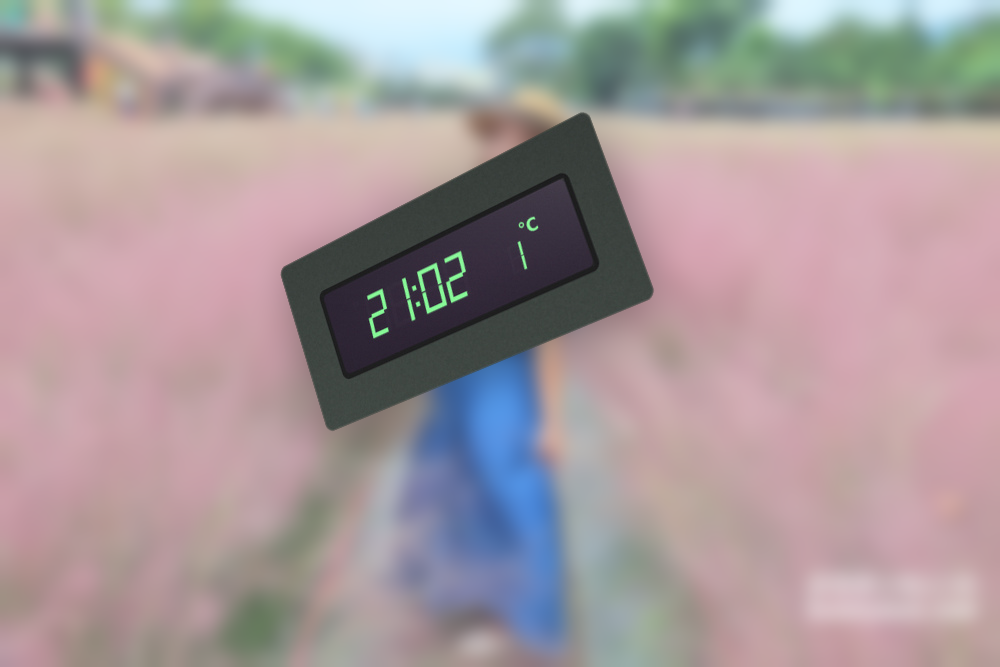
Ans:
h=21 m=2
